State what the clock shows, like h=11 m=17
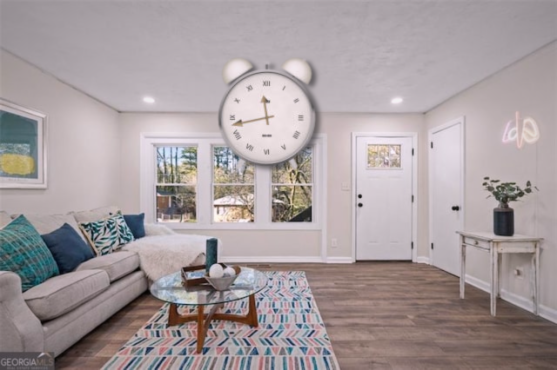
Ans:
h=11 m=43
